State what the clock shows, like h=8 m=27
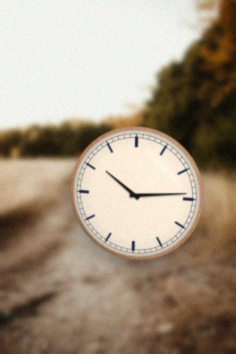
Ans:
h=10 m=14
